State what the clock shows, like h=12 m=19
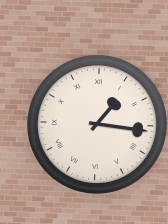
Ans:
h=1 m=16
